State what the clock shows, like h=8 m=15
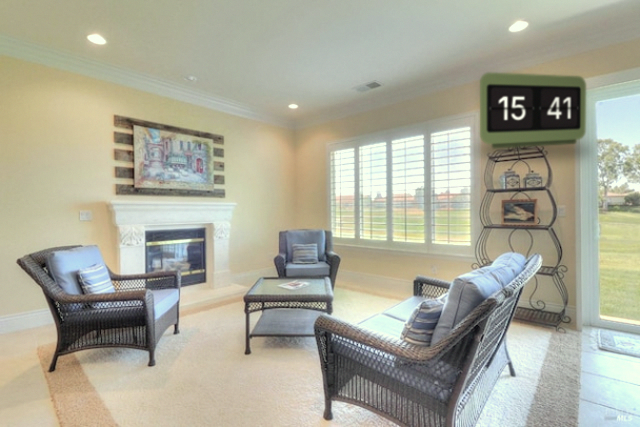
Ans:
h=15 m=41
